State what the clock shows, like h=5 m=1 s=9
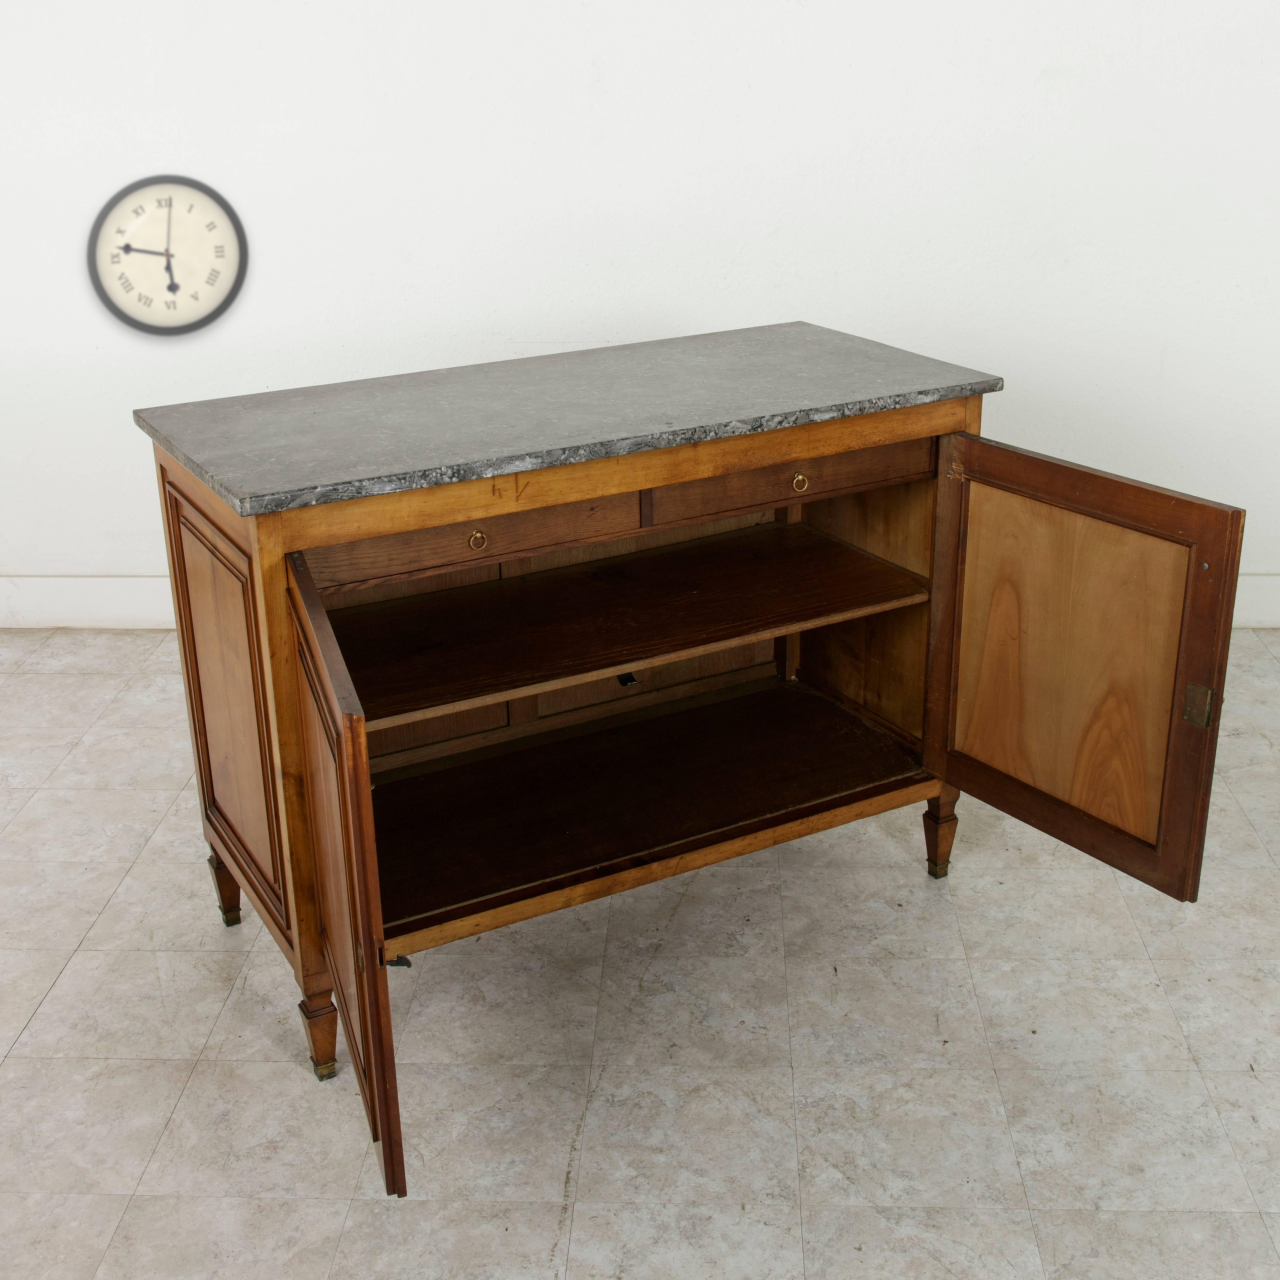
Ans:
h=5 m=47 s=1
